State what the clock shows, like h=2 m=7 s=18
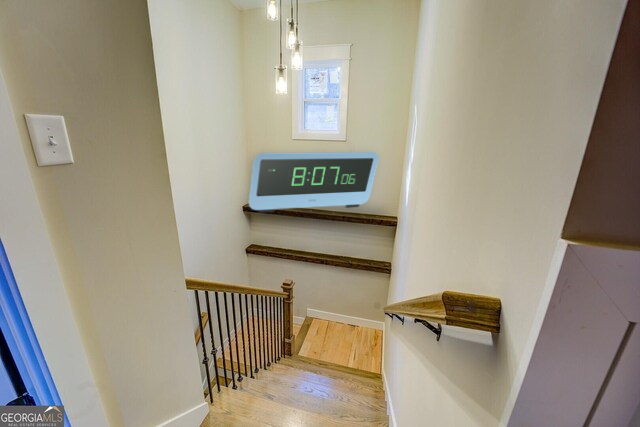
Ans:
h=8 m=7 s=6
